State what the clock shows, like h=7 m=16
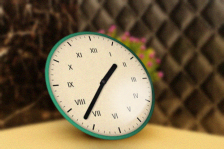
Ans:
h=1 m=37
